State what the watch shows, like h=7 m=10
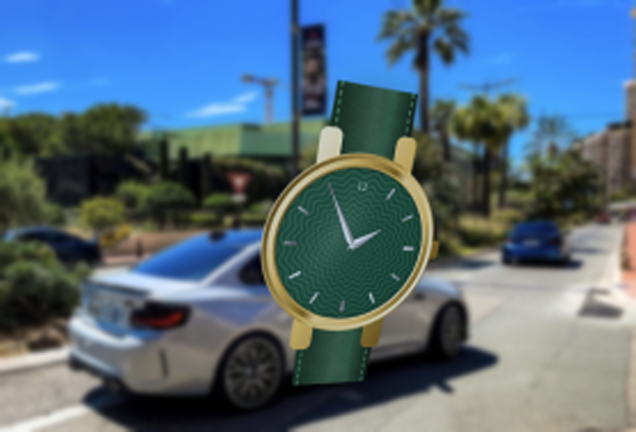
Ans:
h=1 m=55
